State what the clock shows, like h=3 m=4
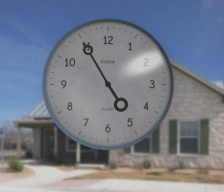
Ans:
h=4 m=55
